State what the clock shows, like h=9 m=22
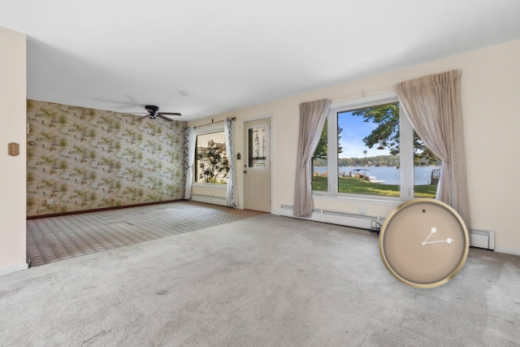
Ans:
h=1 m=14
